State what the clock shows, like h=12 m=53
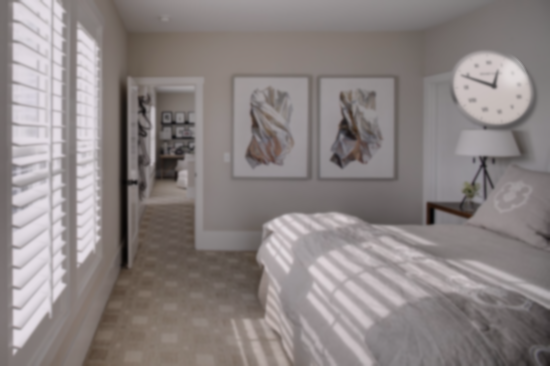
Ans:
h=12 m=49
